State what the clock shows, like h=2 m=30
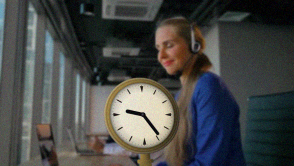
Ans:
h=9 m=24
